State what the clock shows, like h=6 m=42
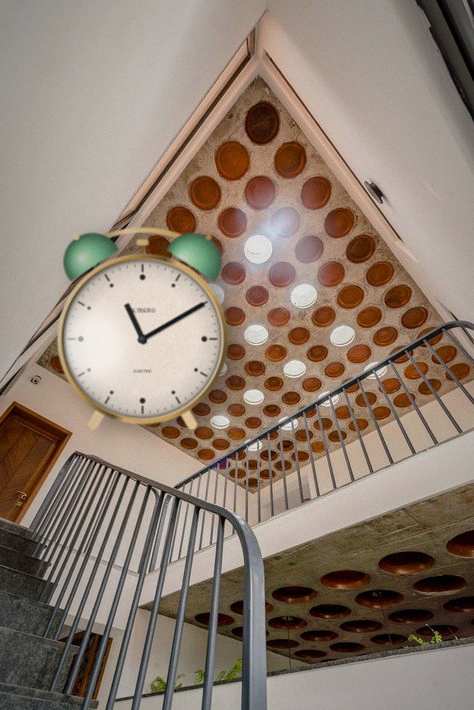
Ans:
h=11 m=10
